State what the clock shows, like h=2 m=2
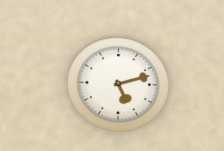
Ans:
h=5 m=12
